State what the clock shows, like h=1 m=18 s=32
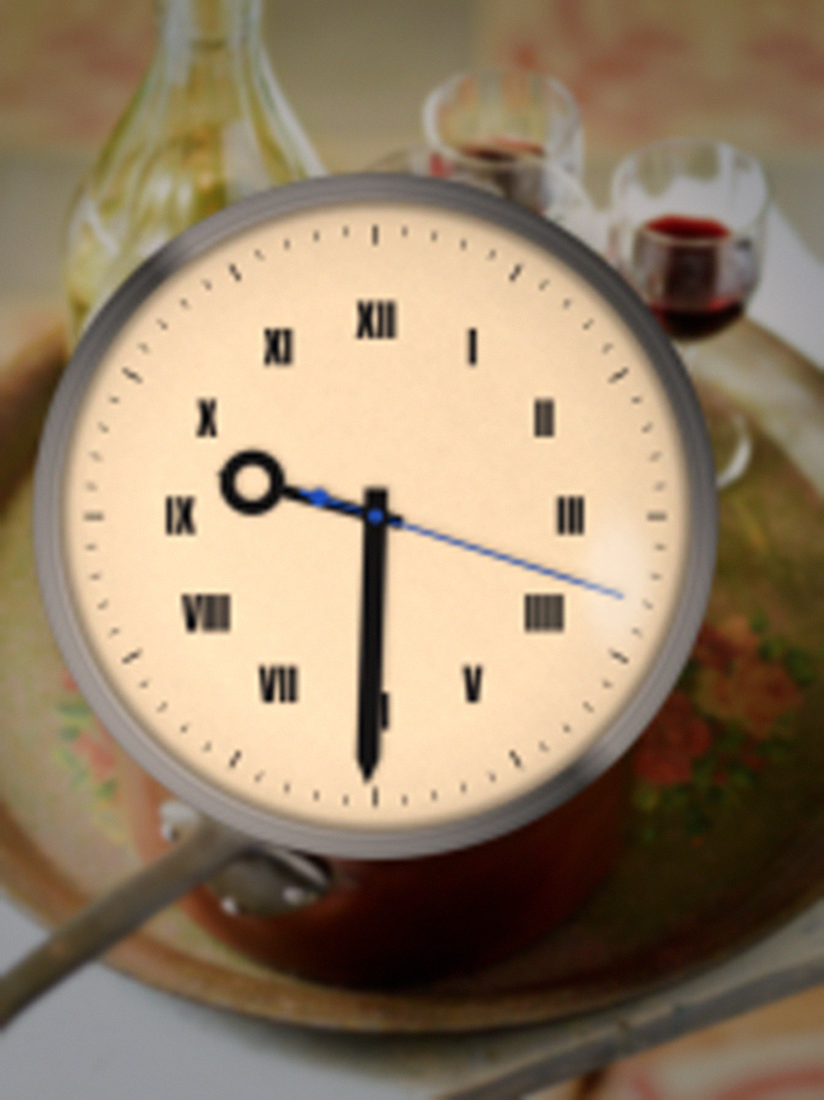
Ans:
h=9 m=30 s=18
